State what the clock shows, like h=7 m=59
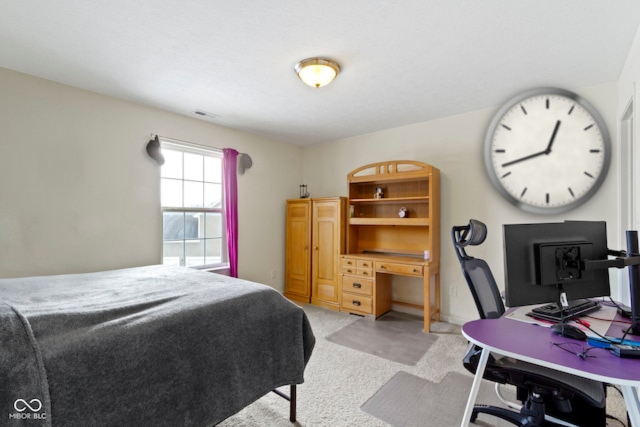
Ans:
h=12 m=42
